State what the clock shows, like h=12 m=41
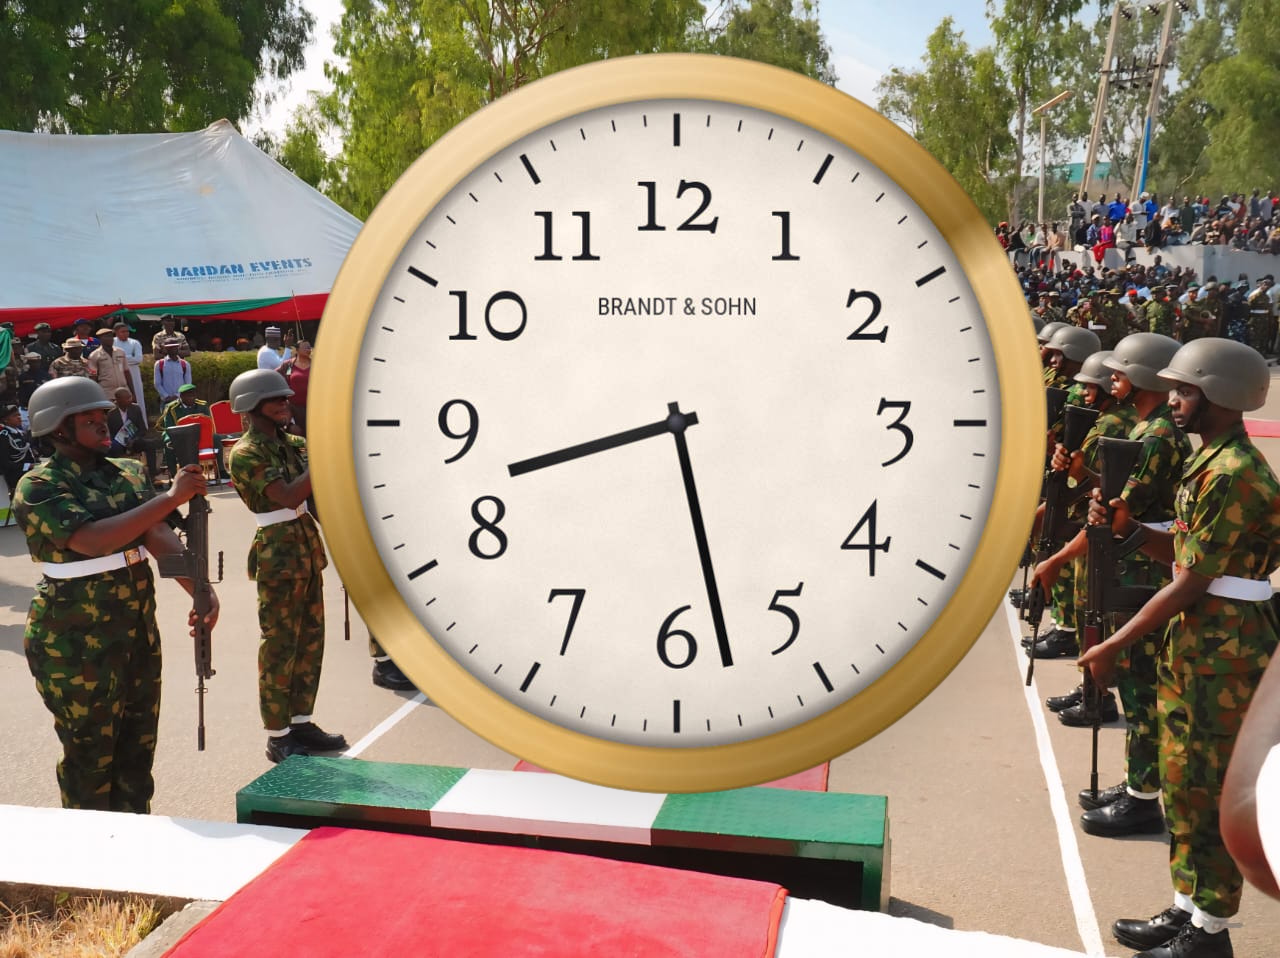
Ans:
h=8 m=28
